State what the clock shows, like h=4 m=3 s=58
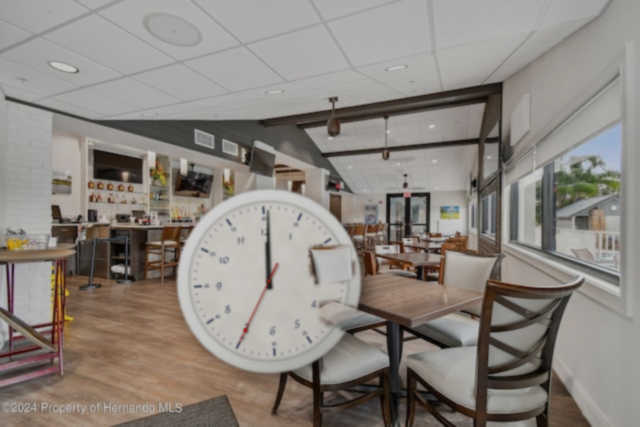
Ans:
h=12 m=0 s=35
